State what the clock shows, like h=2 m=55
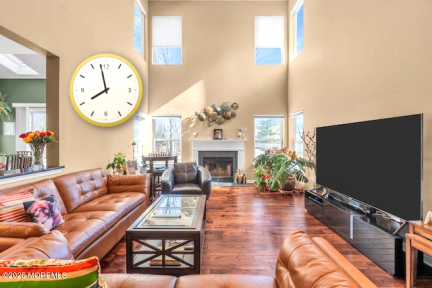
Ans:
h=7 m=58
